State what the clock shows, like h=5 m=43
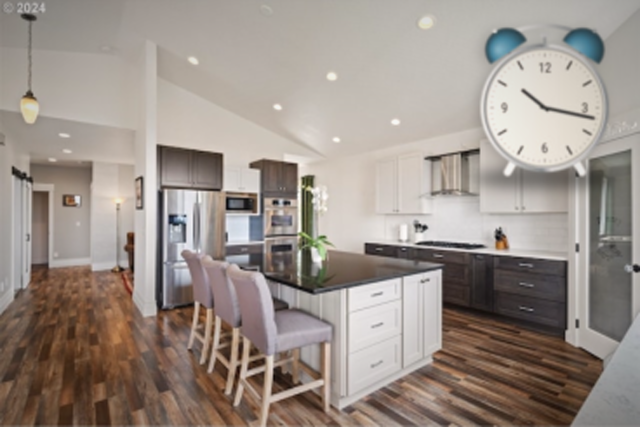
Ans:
h=10 m=17
